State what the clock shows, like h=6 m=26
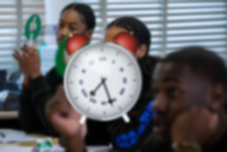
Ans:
h=7 m=27
